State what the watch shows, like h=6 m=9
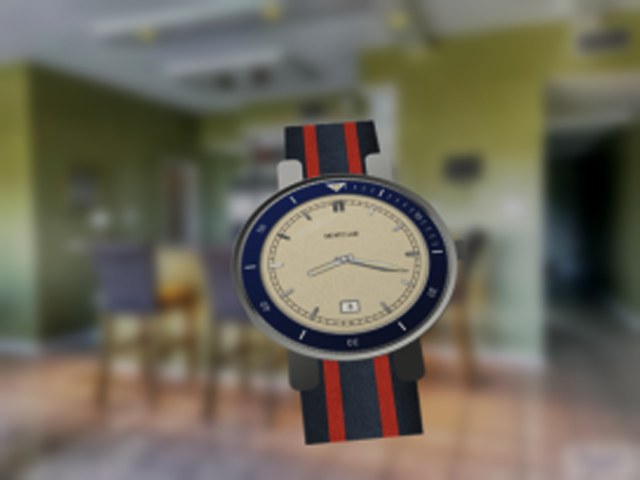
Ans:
h=8 m=18
